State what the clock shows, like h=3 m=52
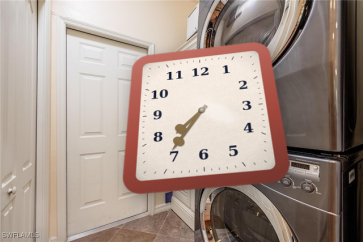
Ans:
h=7 m=36
